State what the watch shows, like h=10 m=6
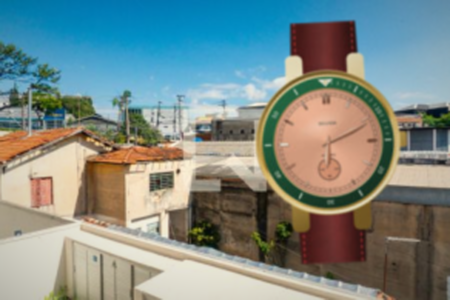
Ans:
h=6 m=11
